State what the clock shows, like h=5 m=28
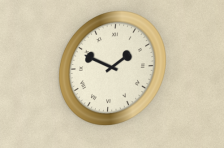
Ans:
h=1 m=49
